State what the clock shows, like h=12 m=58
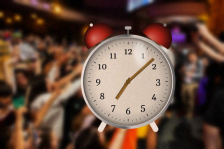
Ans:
h=7 m=8
